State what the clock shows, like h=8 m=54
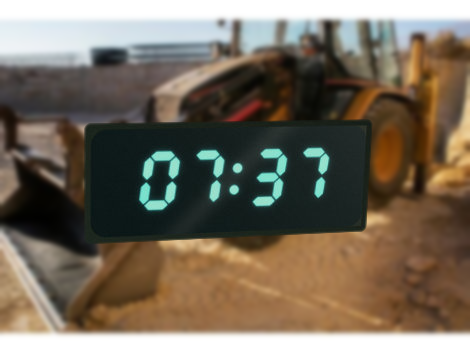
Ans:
h=7 m=37
